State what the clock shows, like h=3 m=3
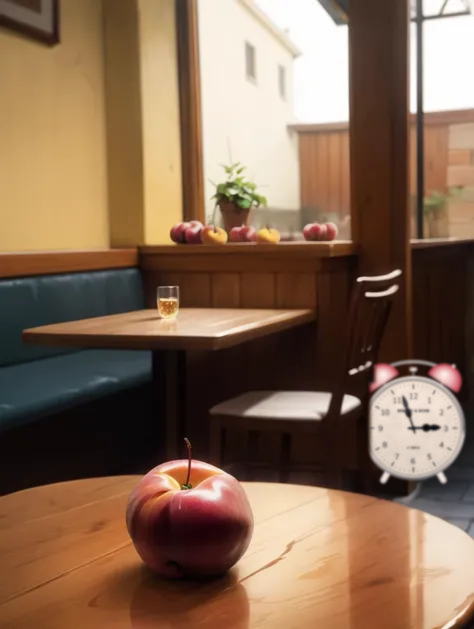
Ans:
h=2 m=57
